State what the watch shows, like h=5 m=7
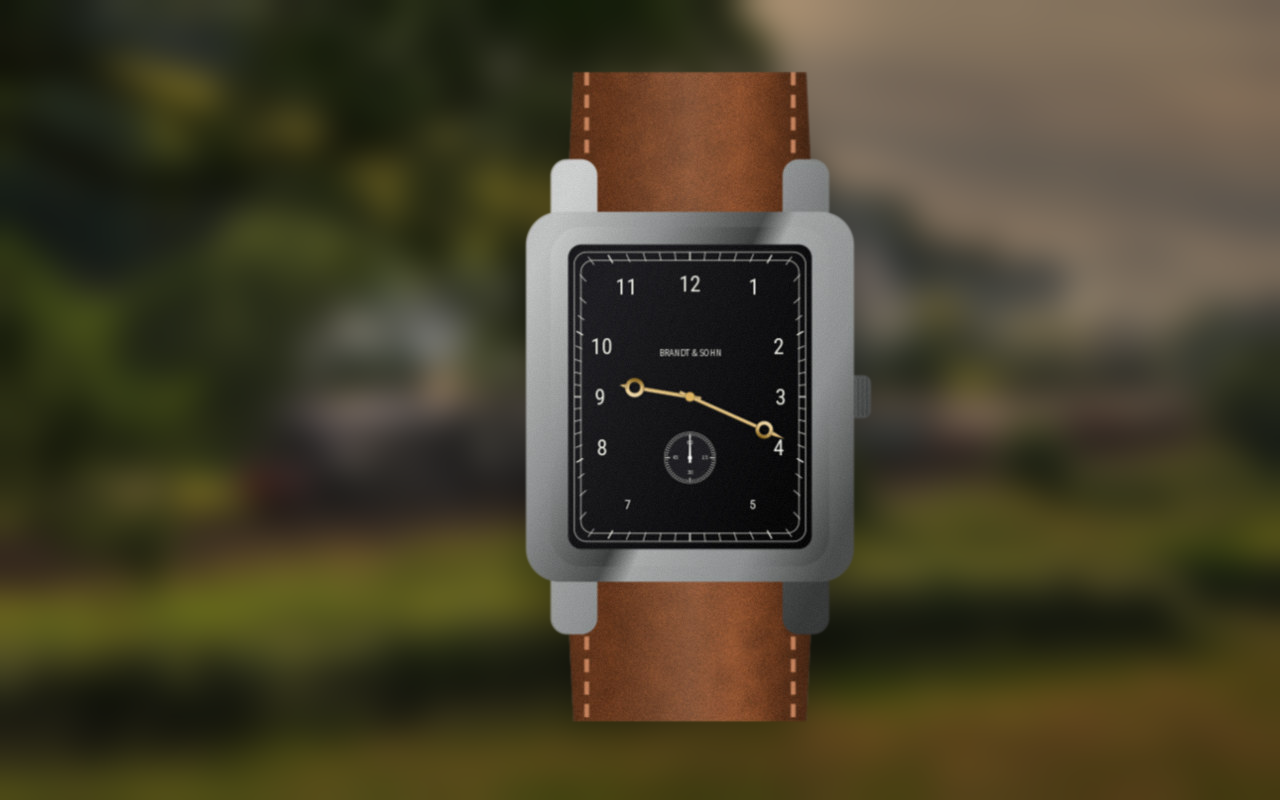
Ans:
h=9 m=19
